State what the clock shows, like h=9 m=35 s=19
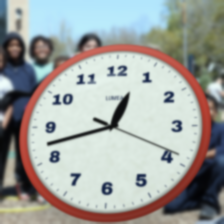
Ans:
h=12 m=42 s=19
